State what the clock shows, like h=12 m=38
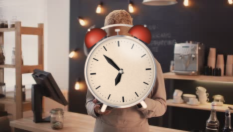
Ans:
h=6 m=53
